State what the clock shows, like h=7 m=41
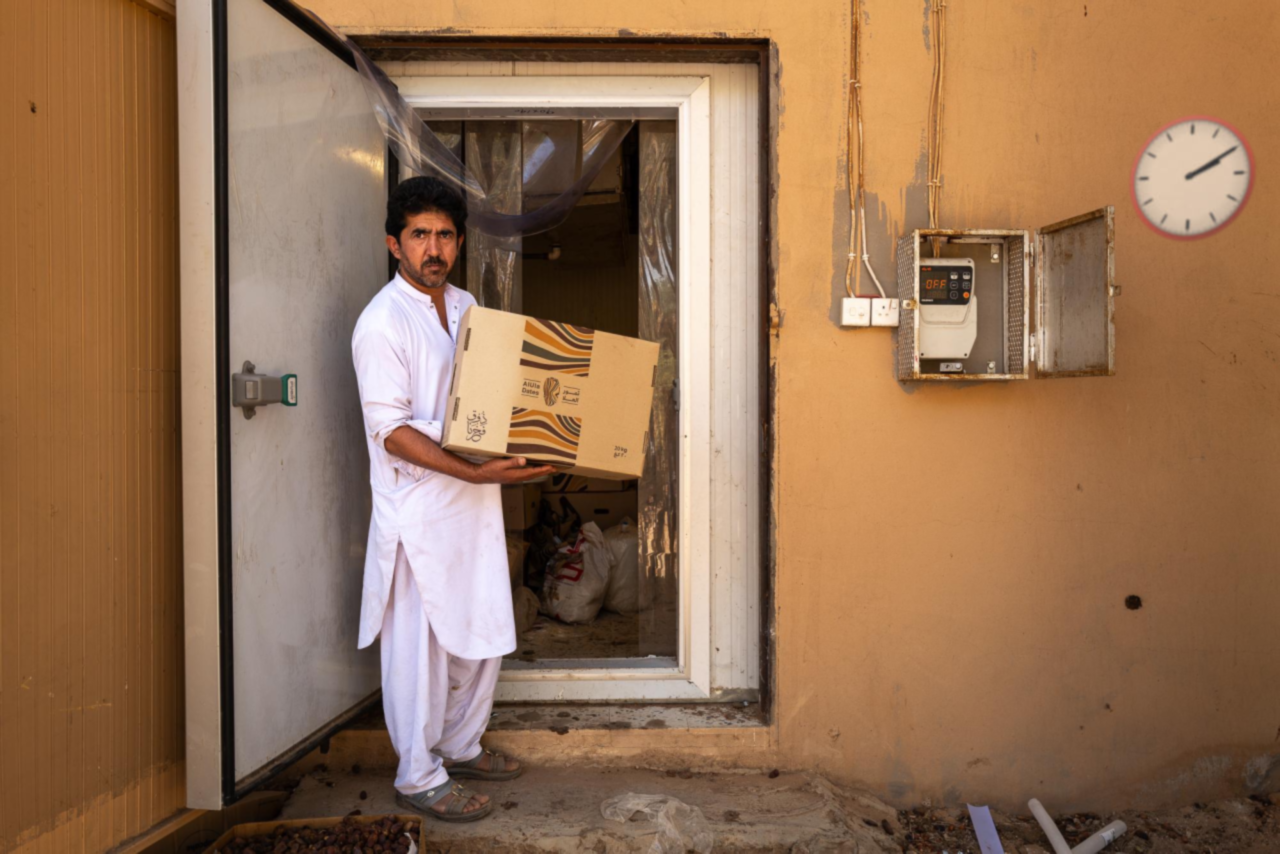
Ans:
h=2 m=10
